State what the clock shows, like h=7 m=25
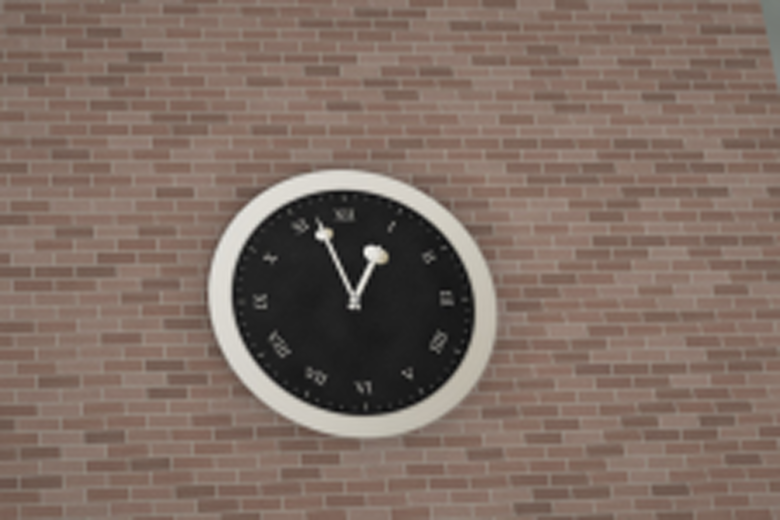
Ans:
h=12 m=57
